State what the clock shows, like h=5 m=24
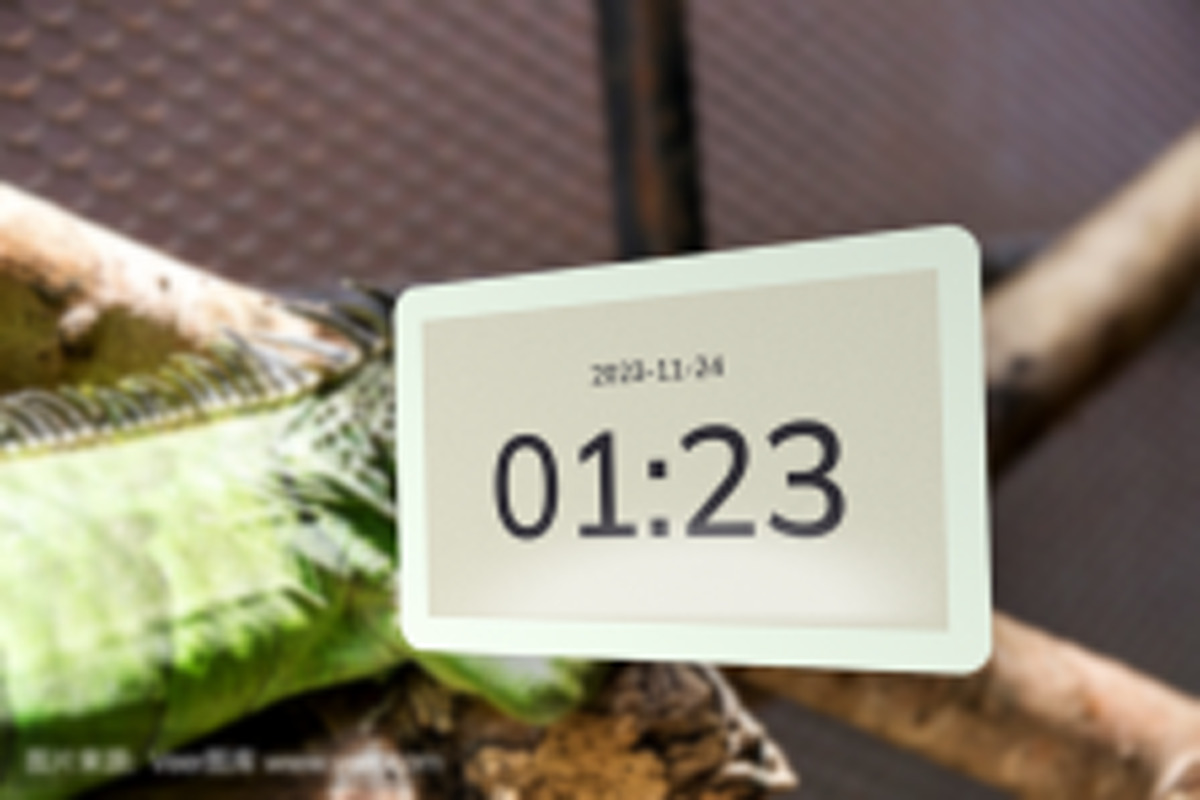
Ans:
h=1 m=23
